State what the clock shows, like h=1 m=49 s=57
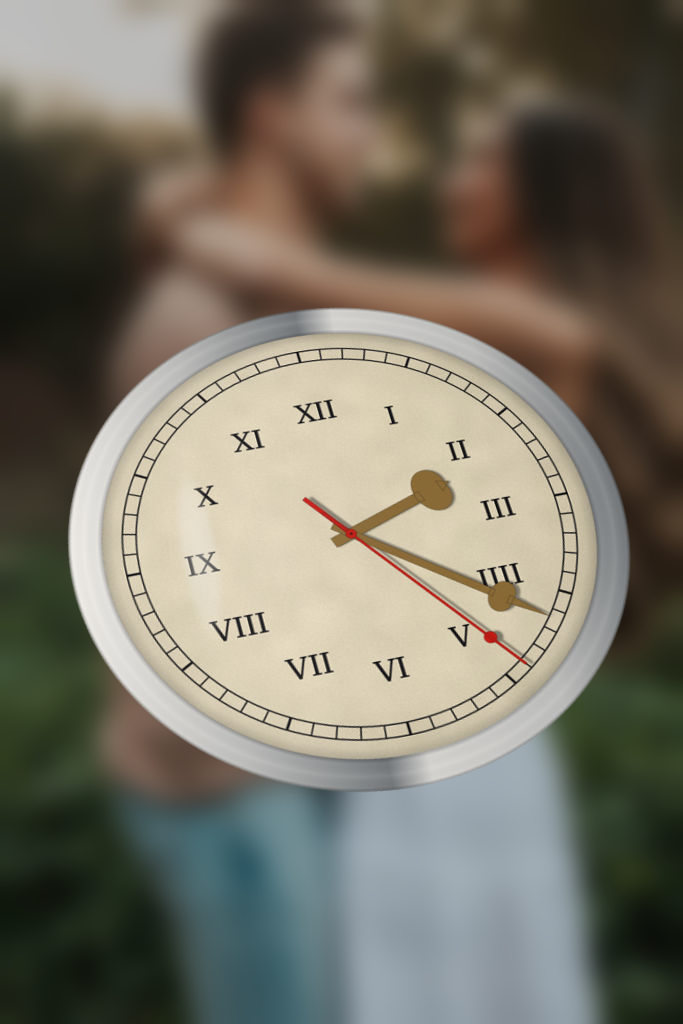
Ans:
h=2 m=21 s=24
